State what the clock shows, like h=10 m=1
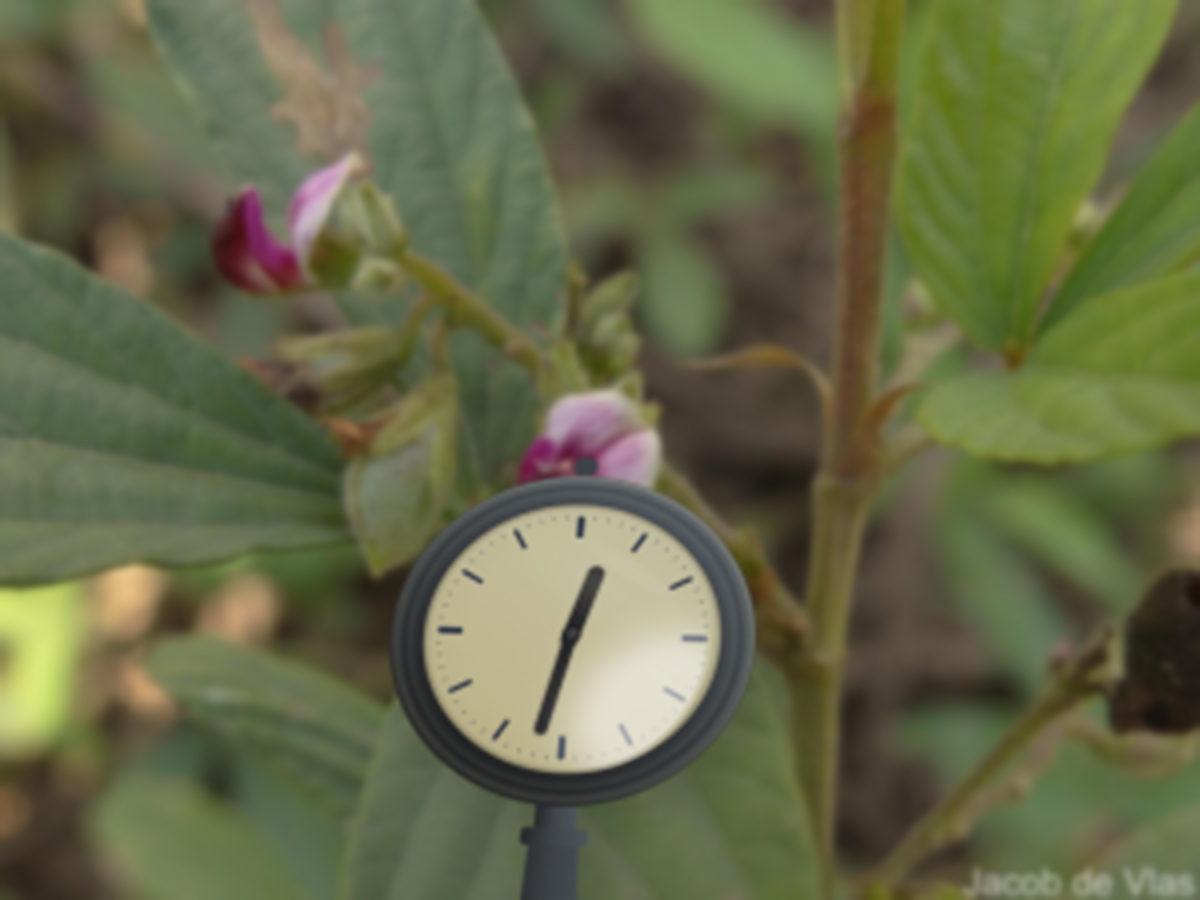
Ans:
h=12 m=32
